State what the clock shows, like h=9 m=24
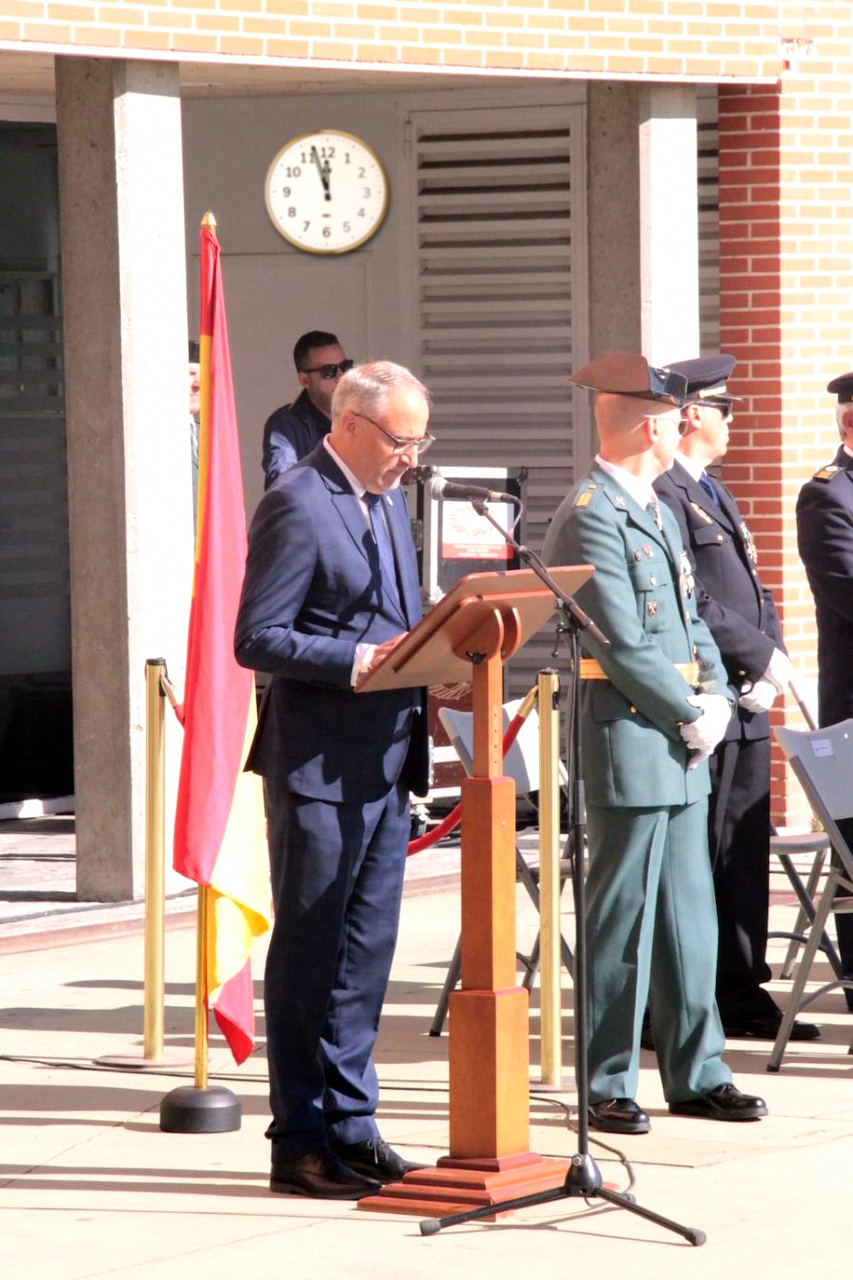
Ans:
h=11 m=57
